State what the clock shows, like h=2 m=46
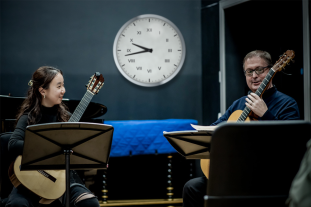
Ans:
h=9 m=43
